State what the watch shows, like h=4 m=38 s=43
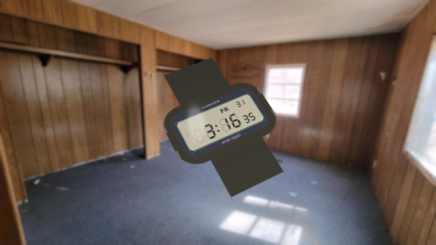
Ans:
h=3 m=16 s=35
